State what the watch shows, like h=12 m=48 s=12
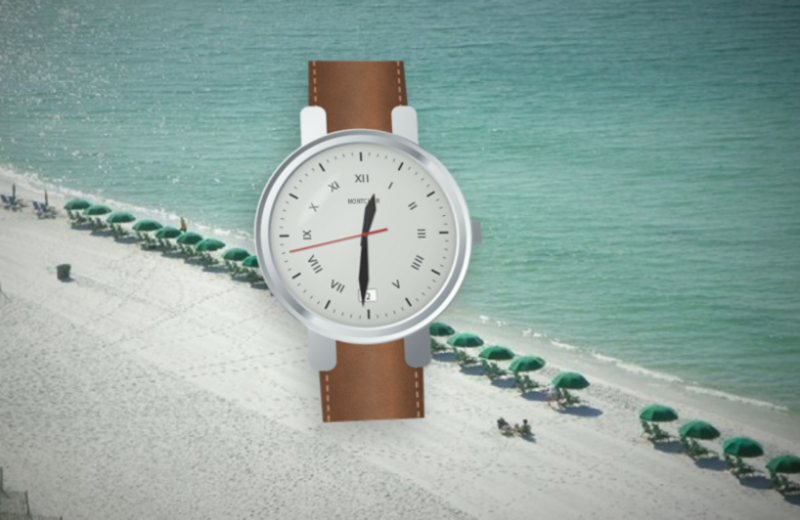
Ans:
h=12 m=30 s=43
